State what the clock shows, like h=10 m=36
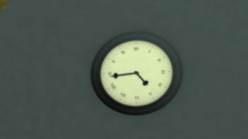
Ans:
h=4 m=44
